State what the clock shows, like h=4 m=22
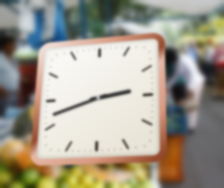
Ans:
h=2 m=42
